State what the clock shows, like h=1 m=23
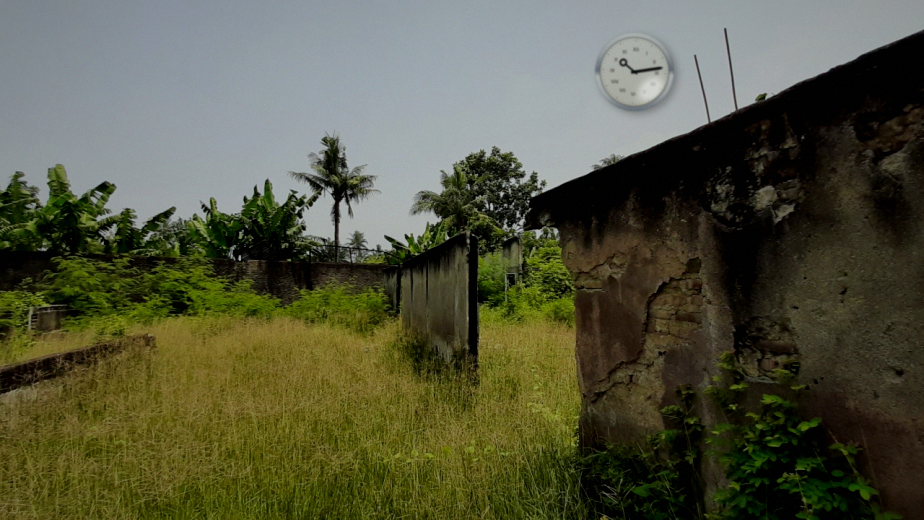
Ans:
h=10 m=13
